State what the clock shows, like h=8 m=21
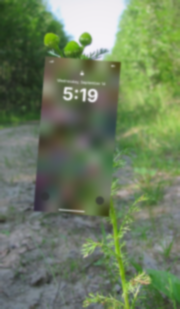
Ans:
h=5 m=19
